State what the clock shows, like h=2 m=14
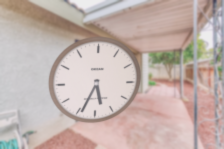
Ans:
h=5 m=34
